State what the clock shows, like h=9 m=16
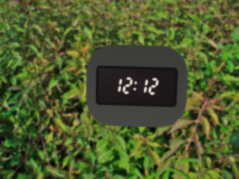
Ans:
h=12 m=12
